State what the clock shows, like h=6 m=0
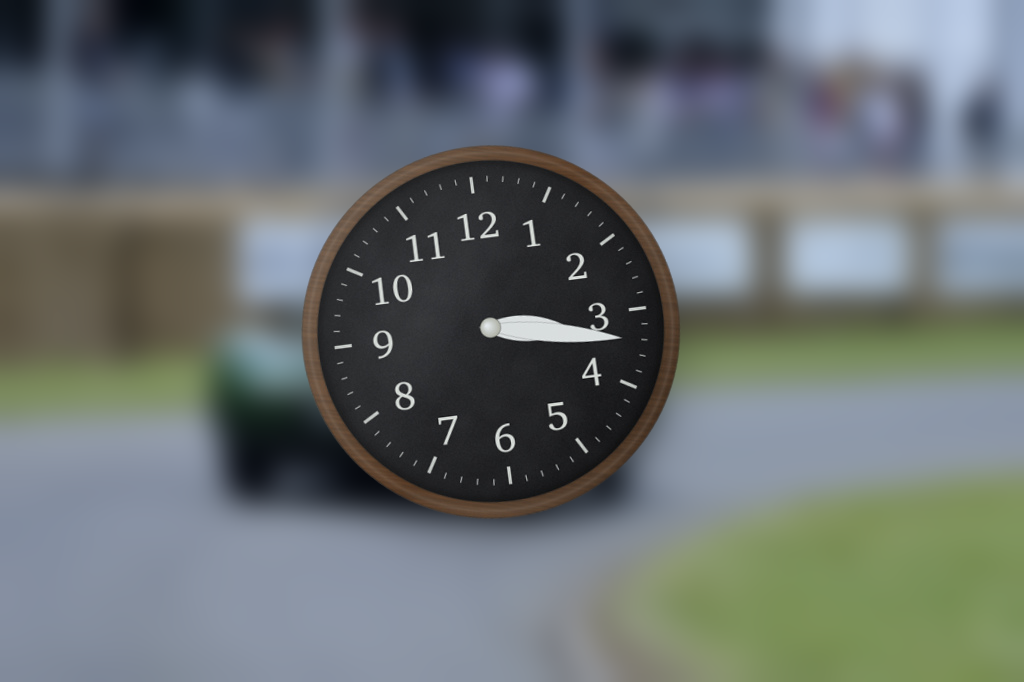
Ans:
h=3 m=17
